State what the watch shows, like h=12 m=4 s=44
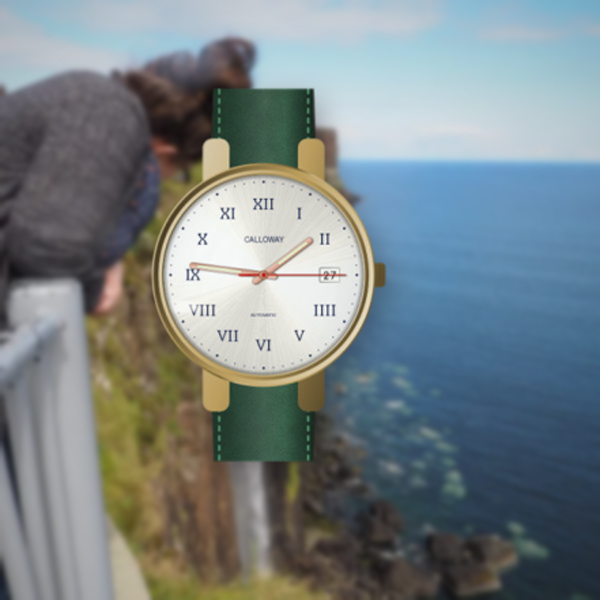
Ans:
h=1 m=46 s=15
